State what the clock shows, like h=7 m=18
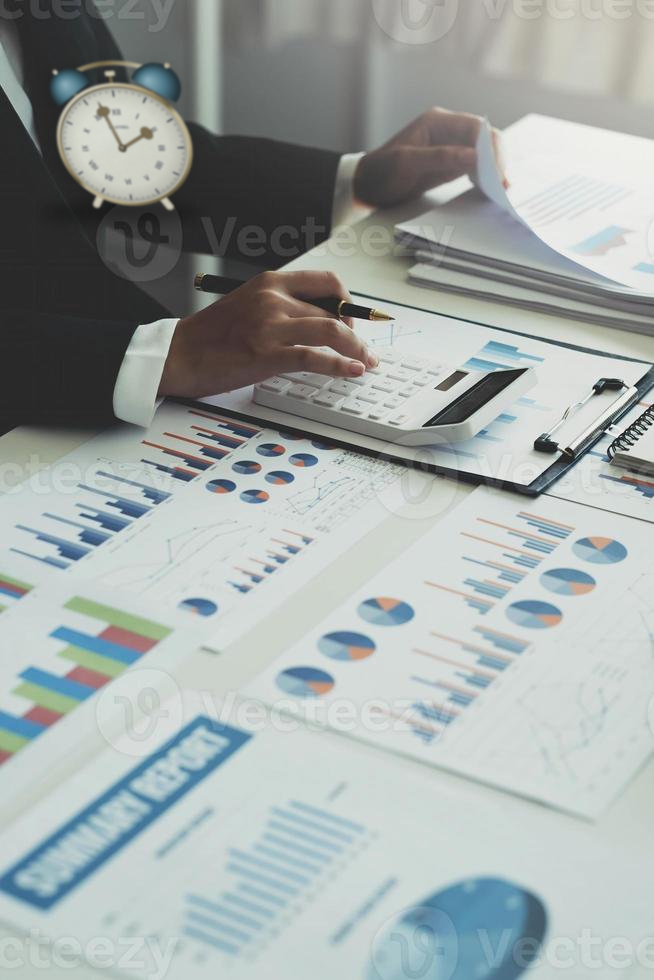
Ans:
h=1 m=57
